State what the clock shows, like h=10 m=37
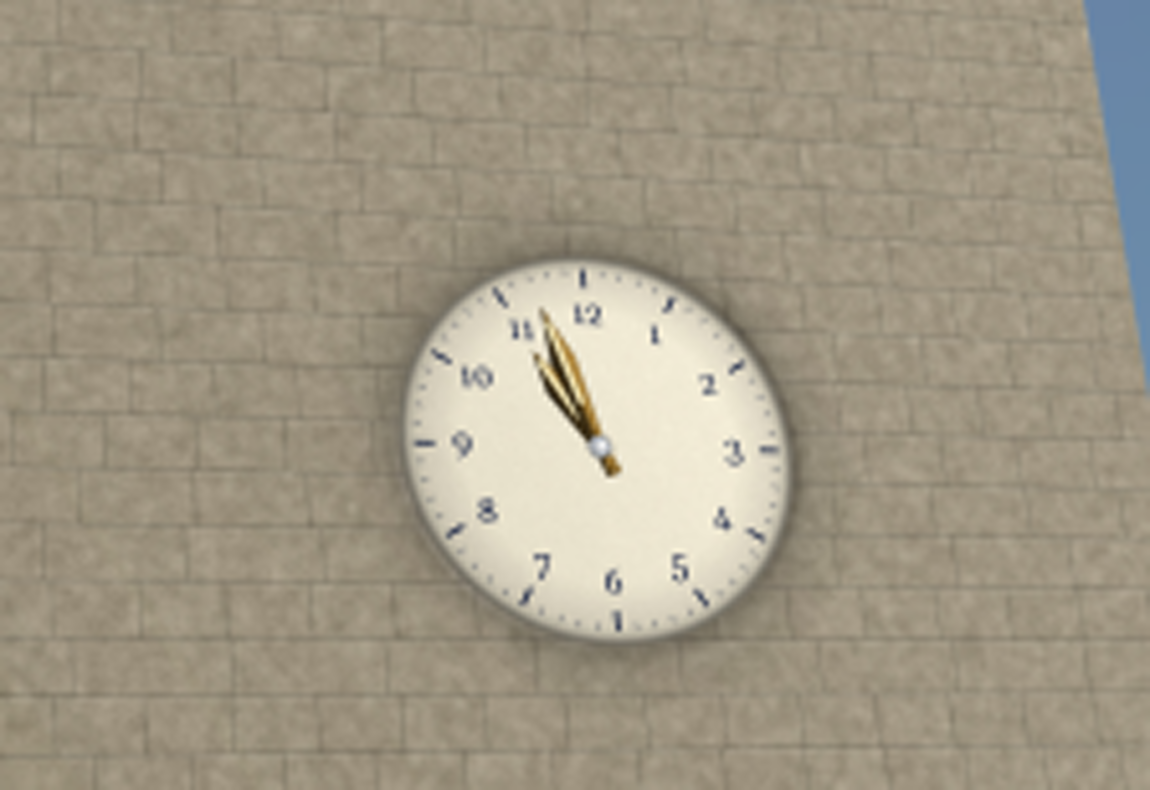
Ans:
h=10 m=57
